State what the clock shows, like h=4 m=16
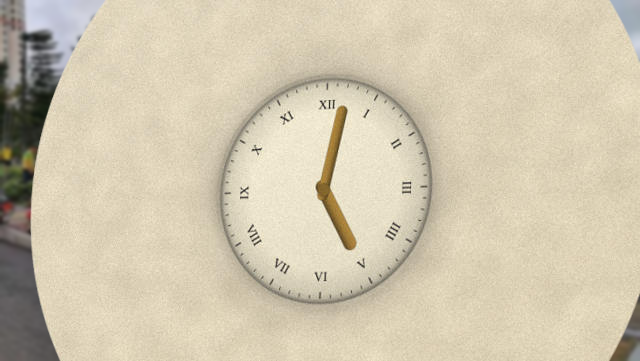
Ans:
h=5 m=2
